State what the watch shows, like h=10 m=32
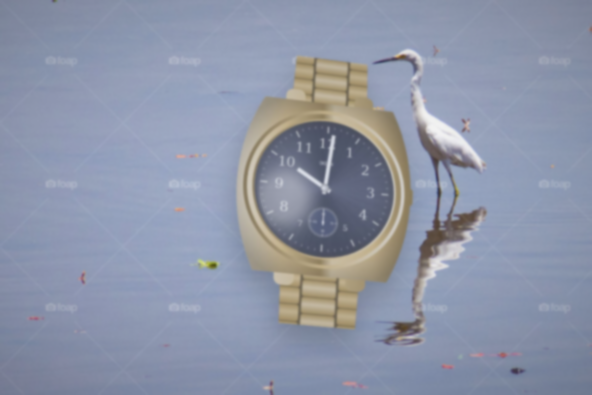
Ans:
h=10 m=1
